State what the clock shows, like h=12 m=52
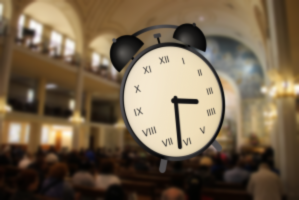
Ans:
h=3 m=32
